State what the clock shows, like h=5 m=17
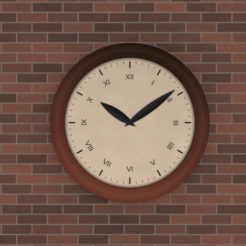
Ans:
h=10 m=9
